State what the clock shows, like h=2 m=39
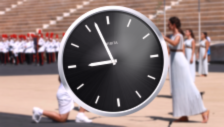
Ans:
h=8 m=57
